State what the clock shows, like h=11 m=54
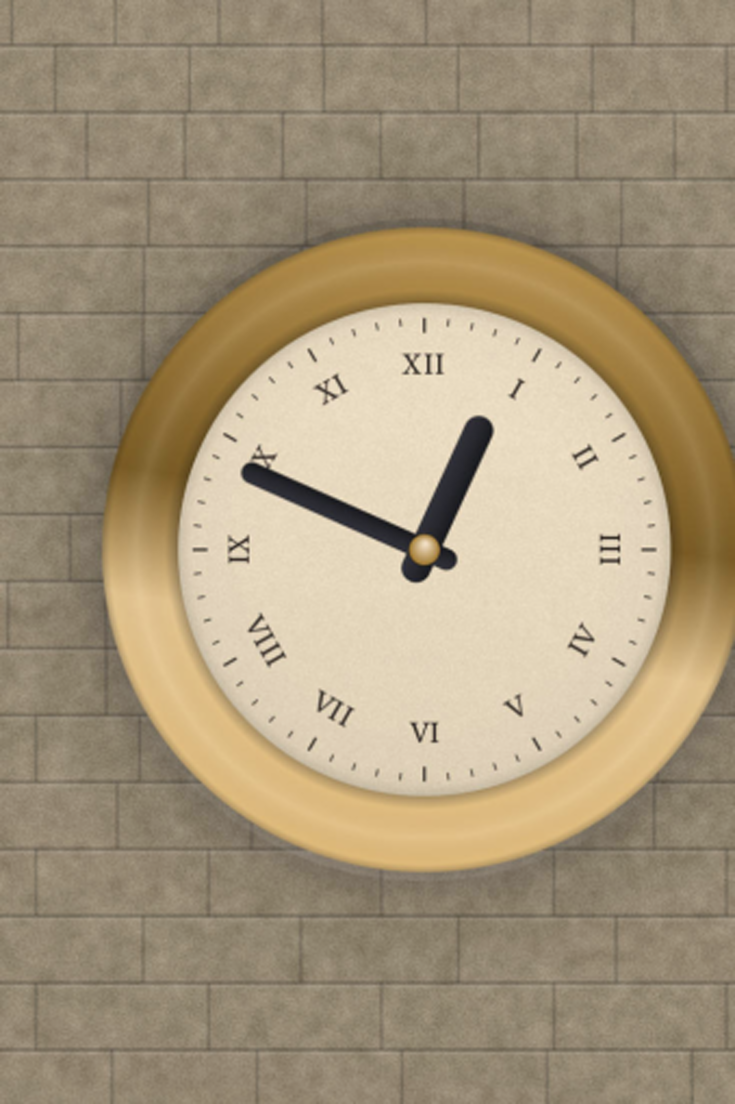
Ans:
h=12 m=49
